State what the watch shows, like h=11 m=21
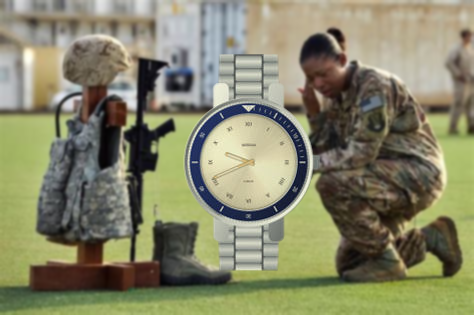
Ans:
h=9 m=41
